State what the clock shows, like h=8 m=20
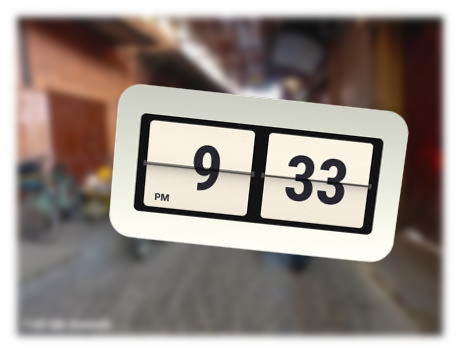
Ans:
h=9 m=33
